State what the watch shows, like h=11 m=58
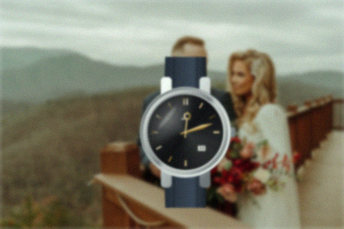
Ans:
h=12 m=12
